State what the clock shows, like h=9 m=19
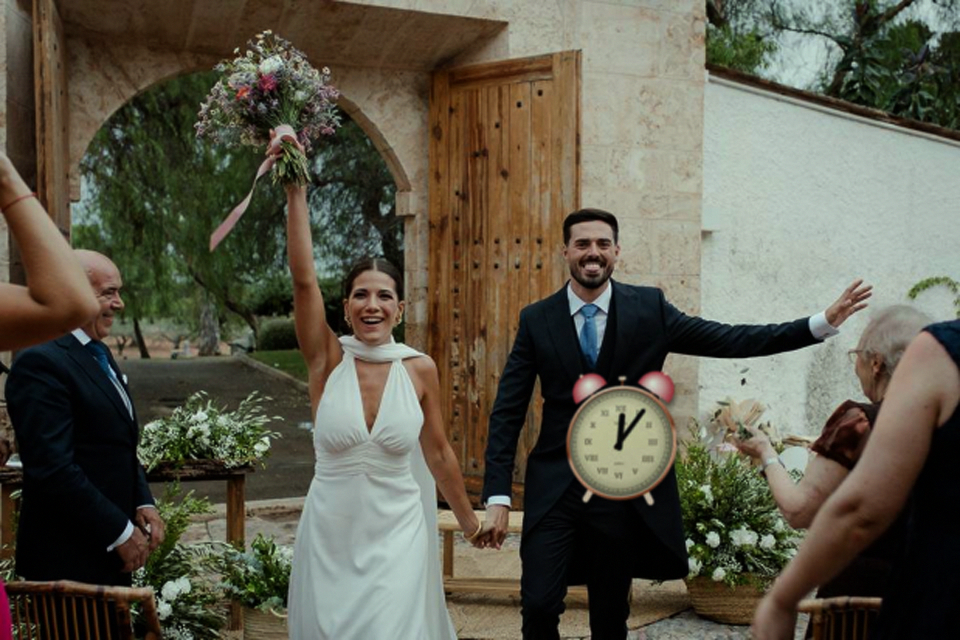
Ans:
h=12 m=6
